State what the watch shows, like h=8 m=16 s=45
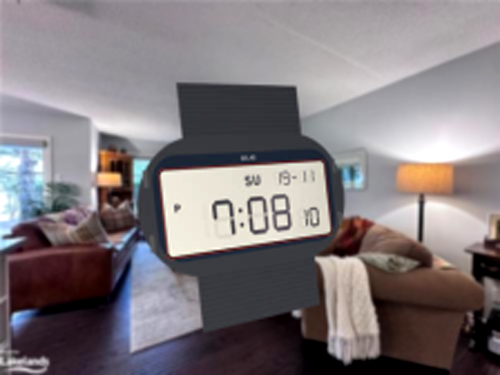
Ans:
h=7 m=8 s=10
